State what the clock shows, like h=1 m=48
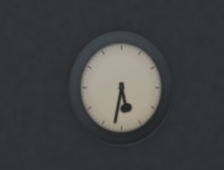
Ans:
h=5 m=32
